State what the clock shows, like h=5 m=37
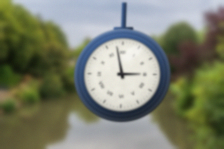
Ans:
h=2 m=58
